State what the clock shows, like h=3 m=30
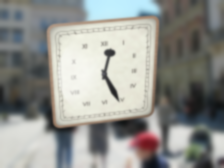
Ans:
h=12 m=26
